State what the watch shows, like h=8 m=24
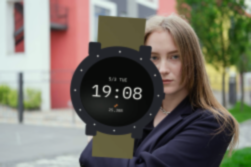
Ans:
h=19 m=8
